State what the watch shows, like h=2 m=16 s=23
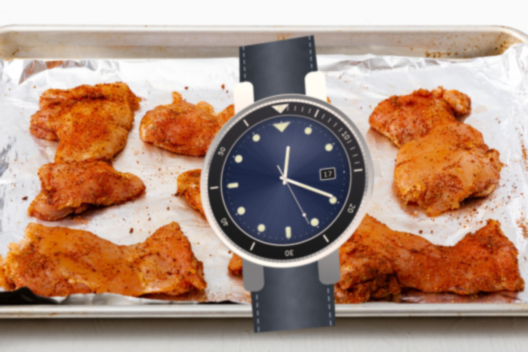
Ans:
h=12 m=19 s=26
